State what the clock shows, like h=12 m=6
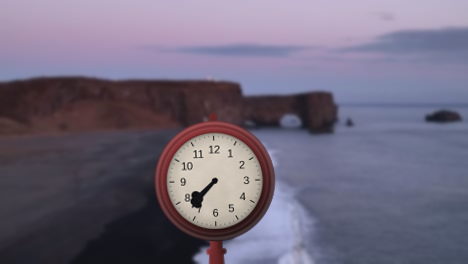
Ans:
h=7 m=37
